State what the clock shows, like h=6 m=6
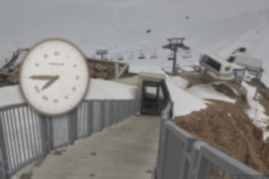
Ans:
h=7 m=45
